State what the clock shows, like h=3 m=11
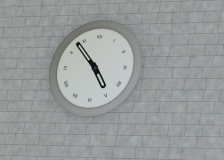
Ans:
h=4 m=53
